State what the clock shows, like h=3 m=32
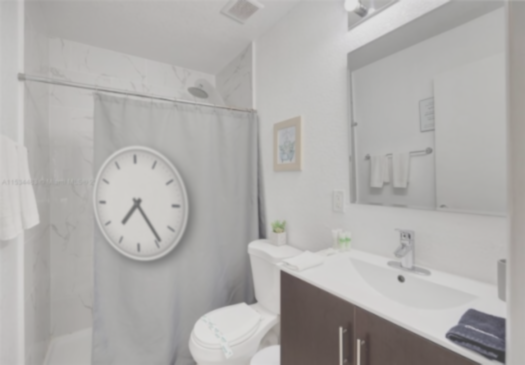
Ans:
h=7 m=24
